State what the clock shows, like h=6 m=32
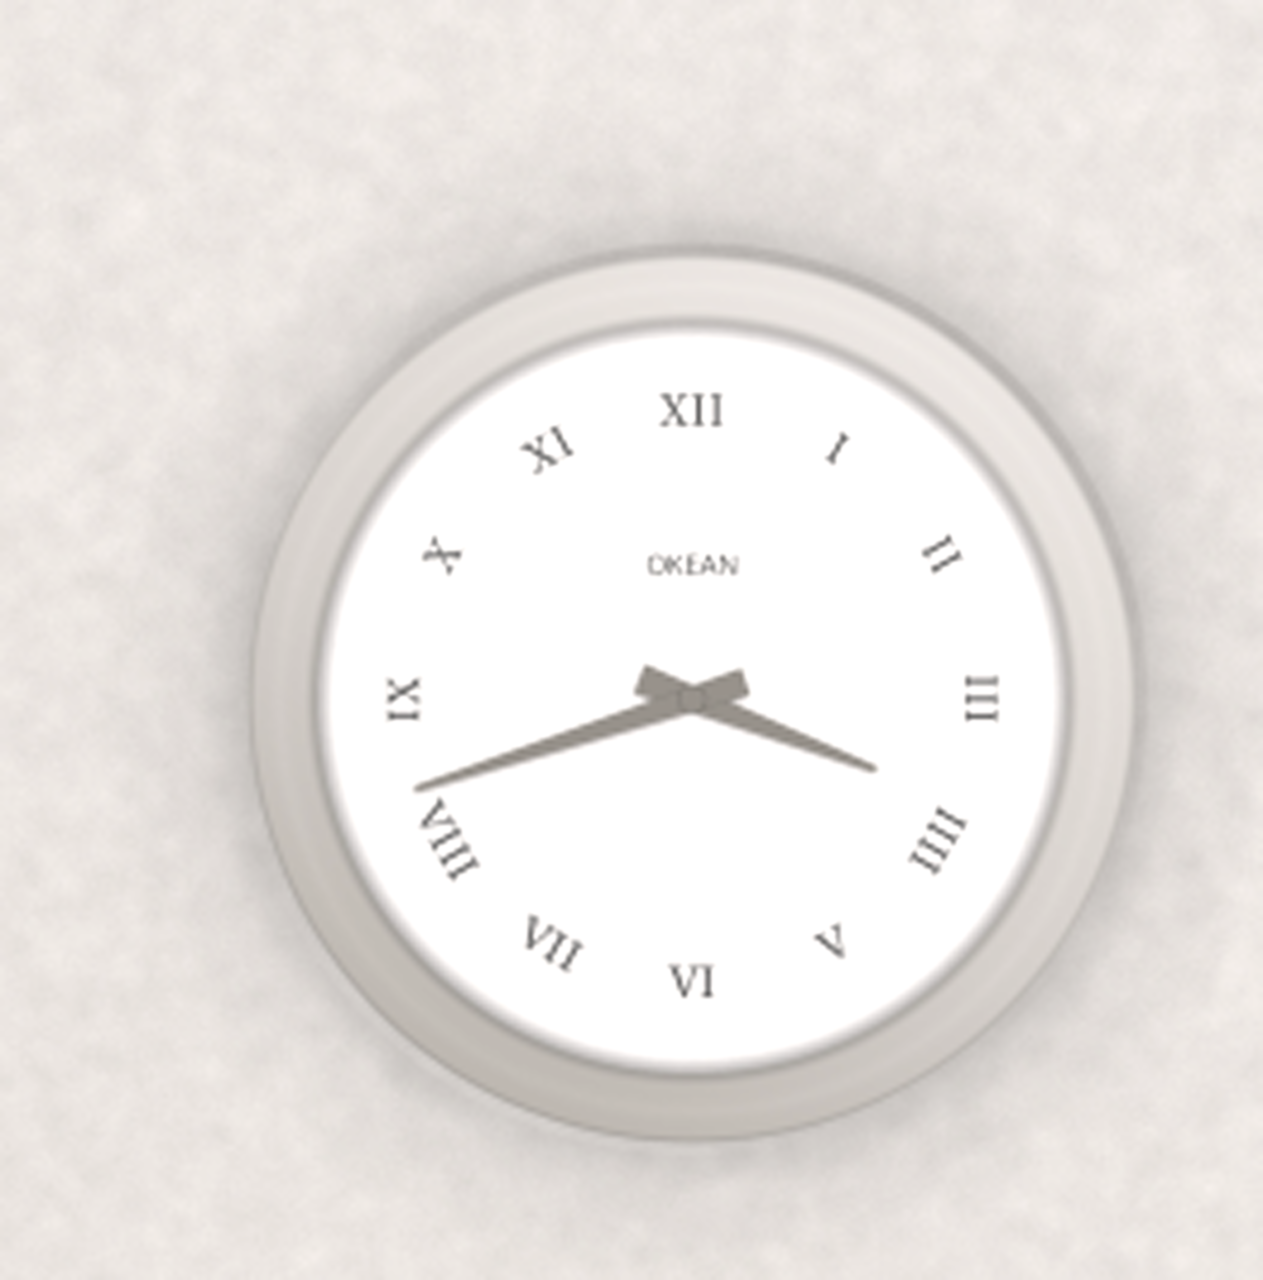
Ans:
h=3 m=42
